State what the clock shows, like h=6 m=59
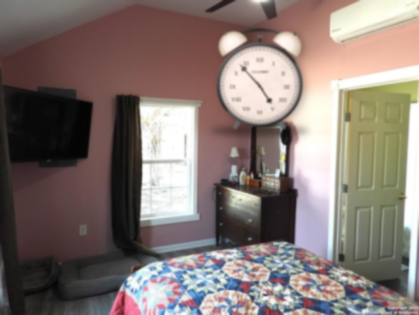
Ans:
h=4 m=53
